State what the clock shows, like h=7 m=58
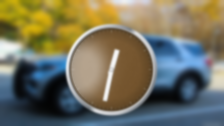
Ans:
h=12 m=32
